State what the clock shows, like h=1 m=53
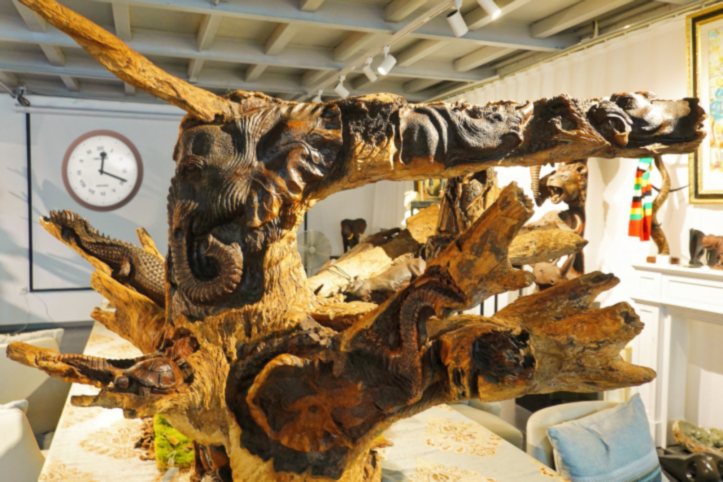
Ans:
h=12 m=19
